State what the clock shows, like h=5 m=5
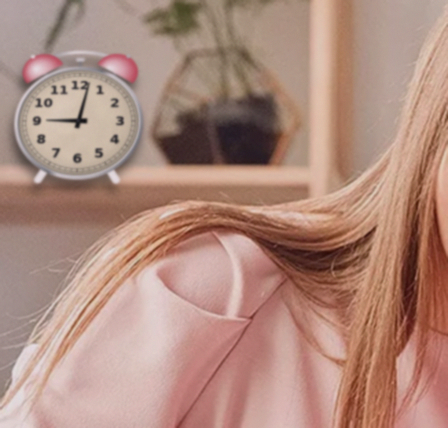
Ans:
h=9 m=2
